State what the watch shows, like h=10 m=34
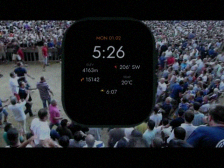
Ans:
h=5 m=26
